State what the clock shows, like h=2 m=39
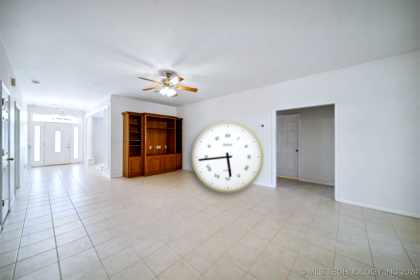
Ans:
h=5 m=44
